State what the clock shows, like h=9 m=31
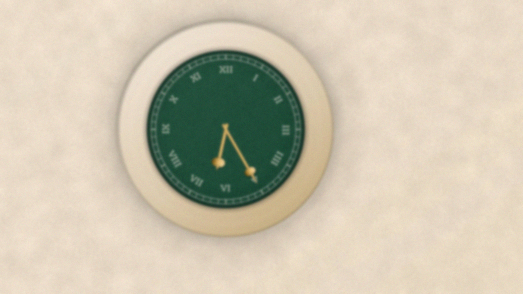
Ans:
h=6 m=25
